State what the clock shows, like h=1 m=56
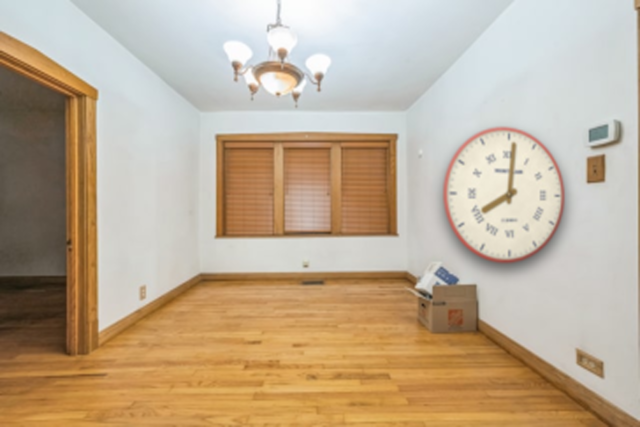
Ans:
h=8 m=1
